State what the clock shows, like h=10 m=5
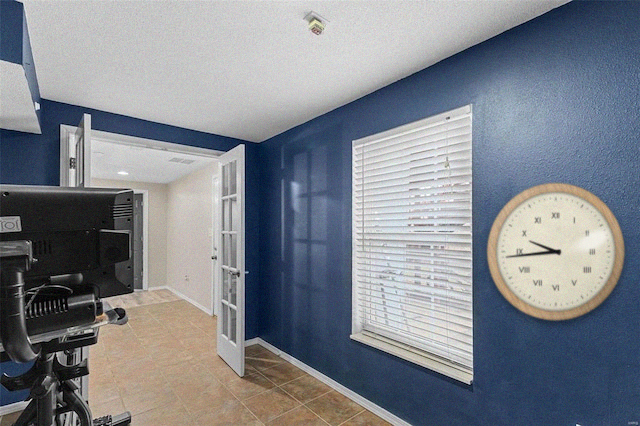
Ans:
h=9 m=44
